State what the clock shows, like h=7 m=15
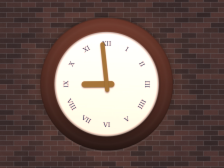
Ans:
h=8 m=59
